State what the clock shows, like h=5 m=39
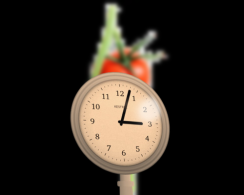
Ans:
h=3 m=3
